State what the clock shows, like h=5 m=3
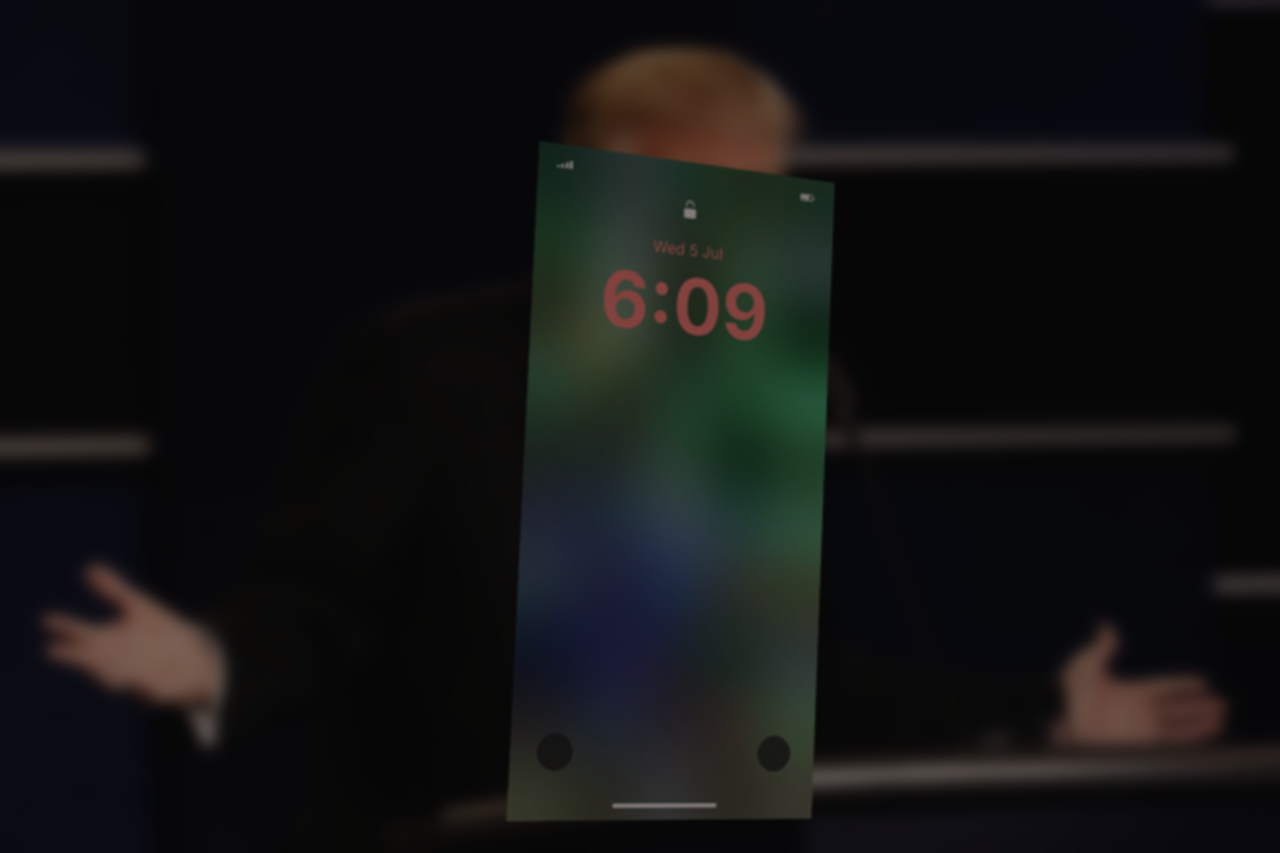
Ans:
h=6 m=9
